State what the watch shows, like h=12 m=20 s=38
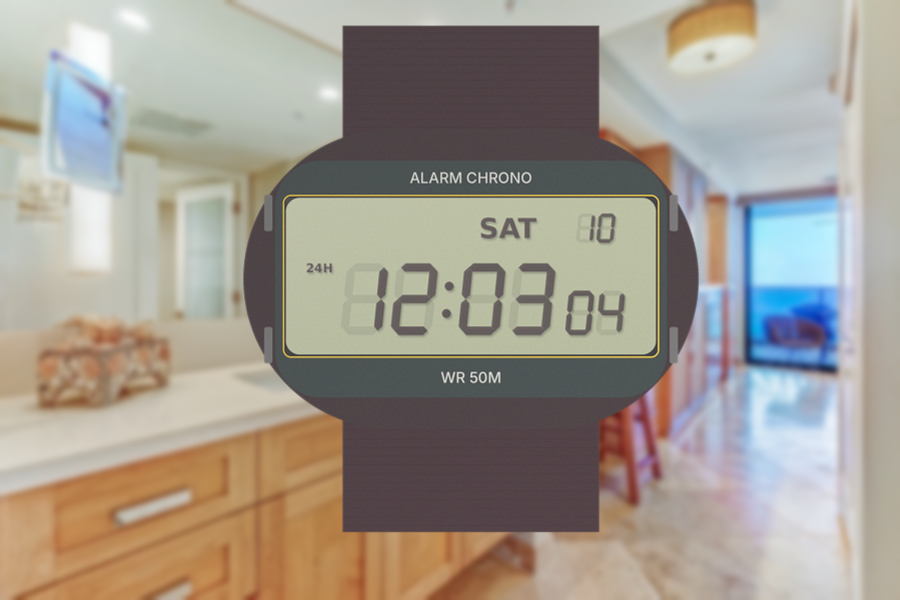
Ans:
h=12 m=3 s=4
